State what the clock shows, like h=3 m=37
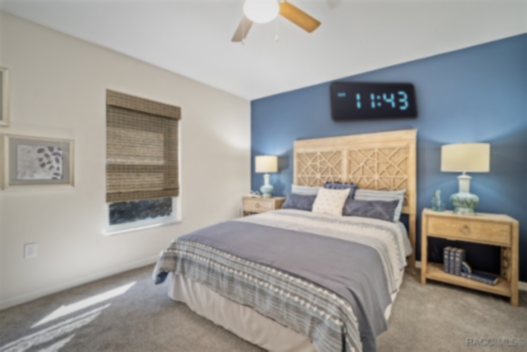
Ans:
h=11 m=43
